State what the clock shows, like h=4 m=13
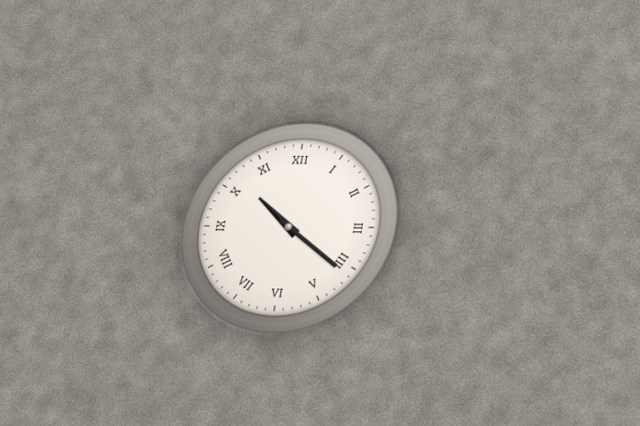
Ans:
h=10 m=21
